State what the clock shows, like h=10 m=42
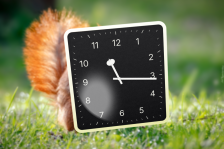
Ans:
h=11 m=16
